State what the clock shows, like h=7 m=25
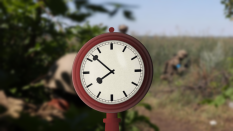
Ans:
h=7 m=52
